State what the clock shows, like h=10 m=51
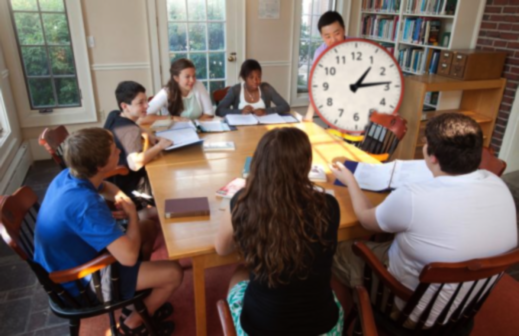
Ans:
h=1 m=14
